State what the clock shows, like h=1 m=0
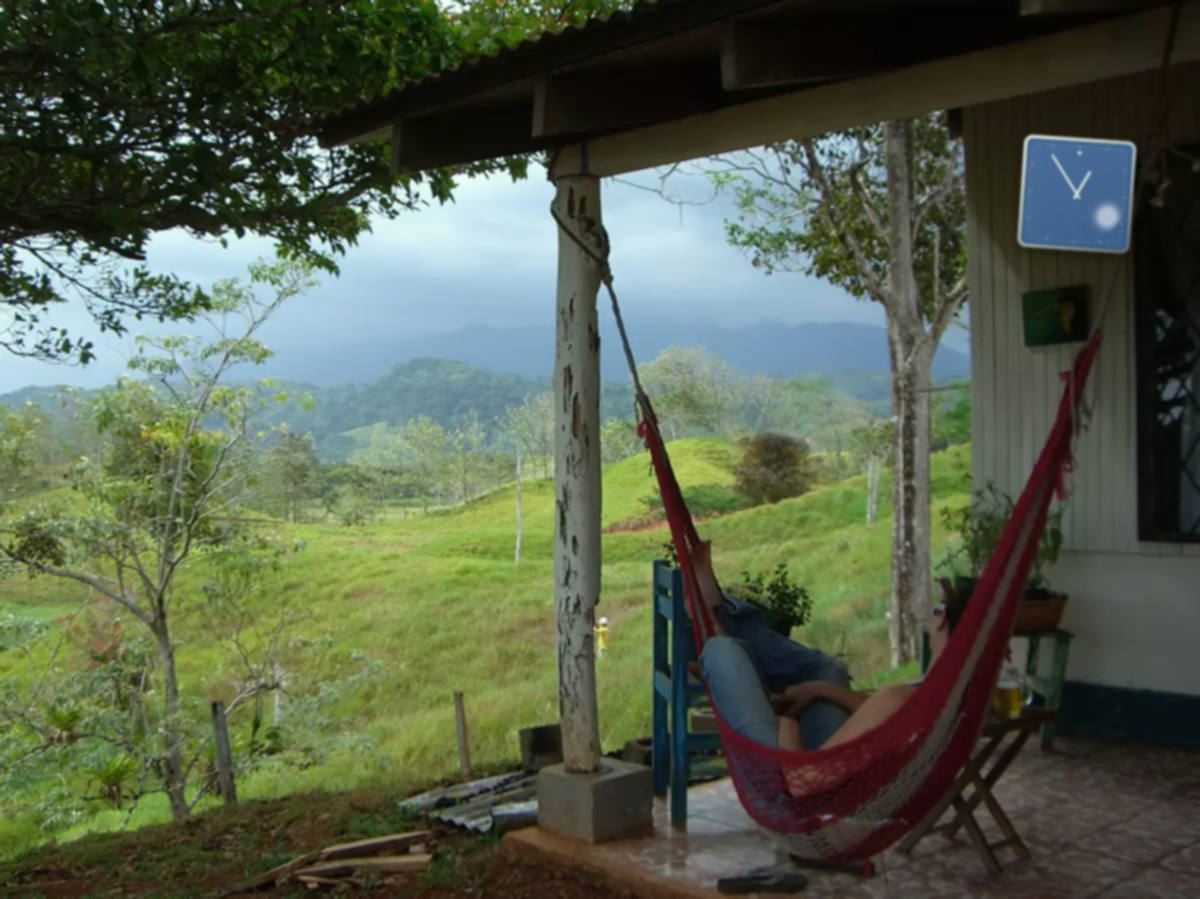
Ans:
h=12 m=54
